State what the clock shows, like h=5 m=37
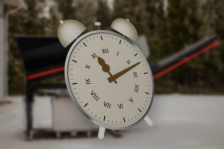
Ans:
h=11 m=12
